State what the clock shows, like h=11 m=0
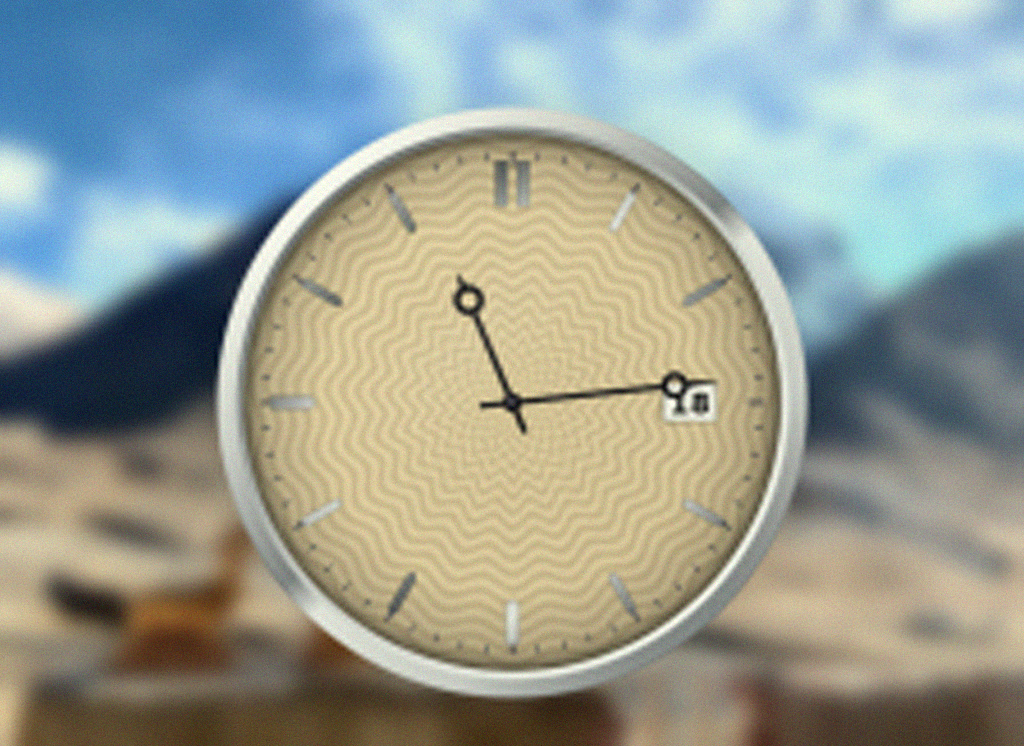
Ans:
h=11 m=14
